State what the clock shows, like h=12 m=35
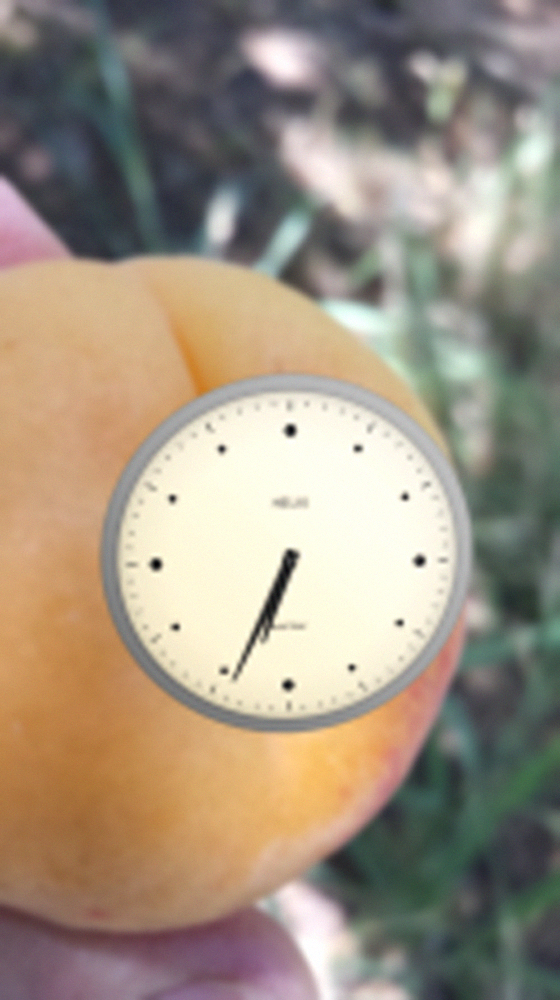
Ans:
h=6 m=34
